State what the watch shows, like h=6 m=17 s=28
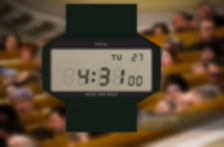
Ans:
h=4 m=31 s=0
